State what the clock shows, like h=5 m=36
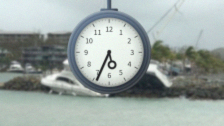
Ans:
h=5 m=34
